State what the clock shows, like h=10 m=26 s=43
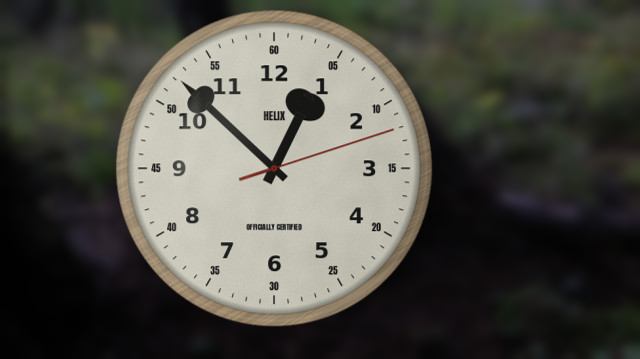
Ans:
h=12 m=52 s=12
